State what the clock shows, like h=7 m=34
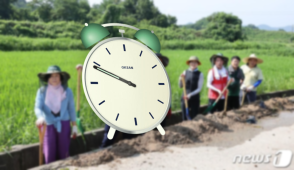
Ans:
h=9 m=49
